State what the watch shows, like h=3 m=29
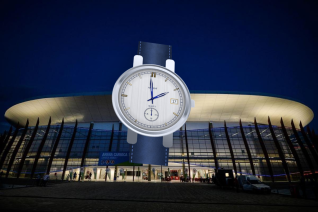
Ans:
h=1 m=59
